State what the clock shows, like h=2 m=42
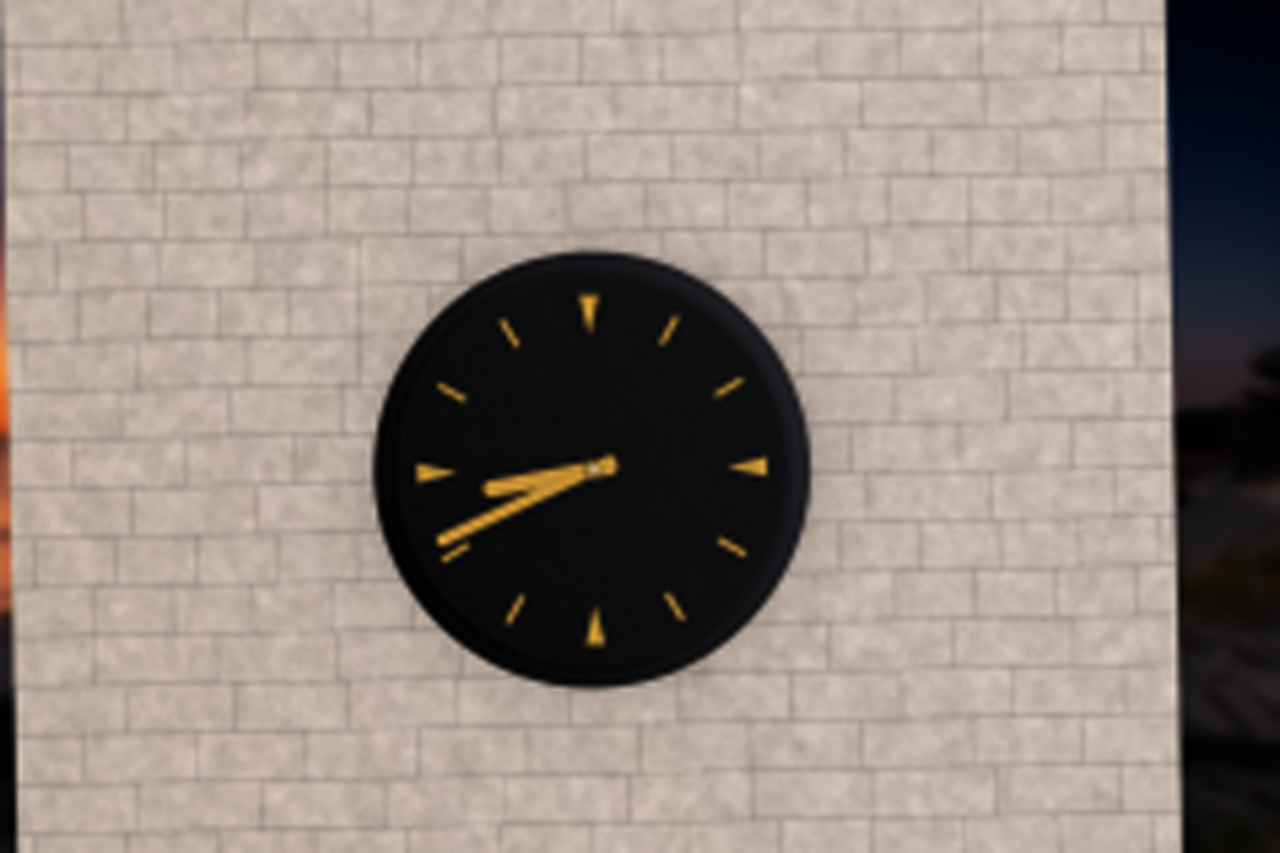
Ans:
h=8 m=41
